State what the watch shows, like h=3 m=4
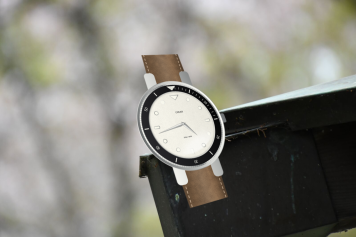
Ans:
h=4 m=43
